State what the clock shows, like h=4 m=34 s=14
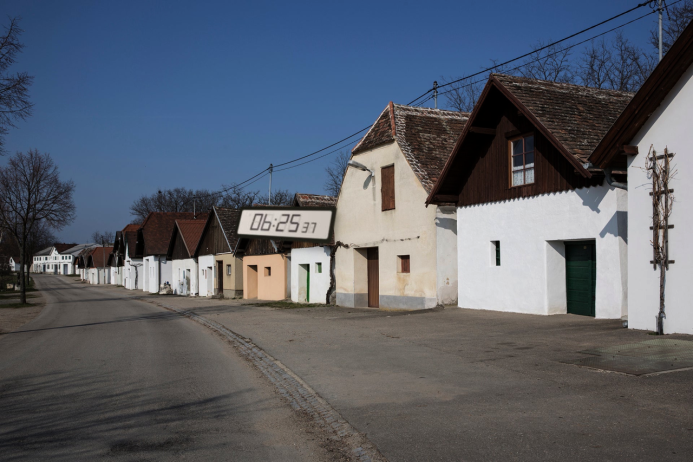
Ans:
h=6 m=25 s=37
